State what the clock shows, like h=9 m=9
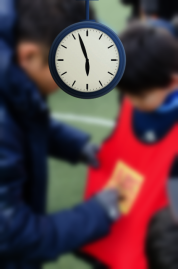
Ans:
h=5 m=57
